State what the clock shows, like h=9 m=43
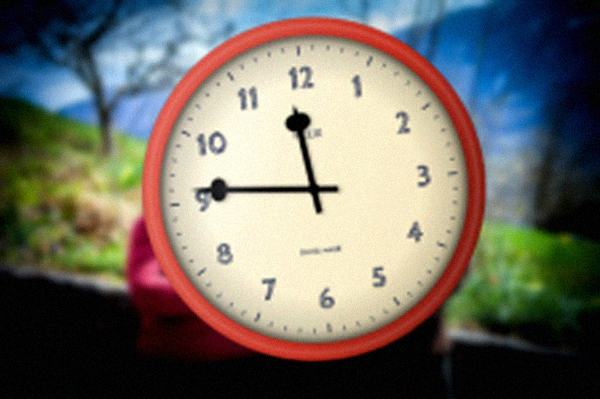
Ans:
h=11 m=46
